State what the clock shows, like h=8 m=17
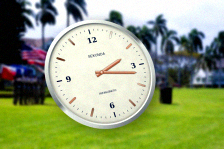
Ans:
h=2 m=17
